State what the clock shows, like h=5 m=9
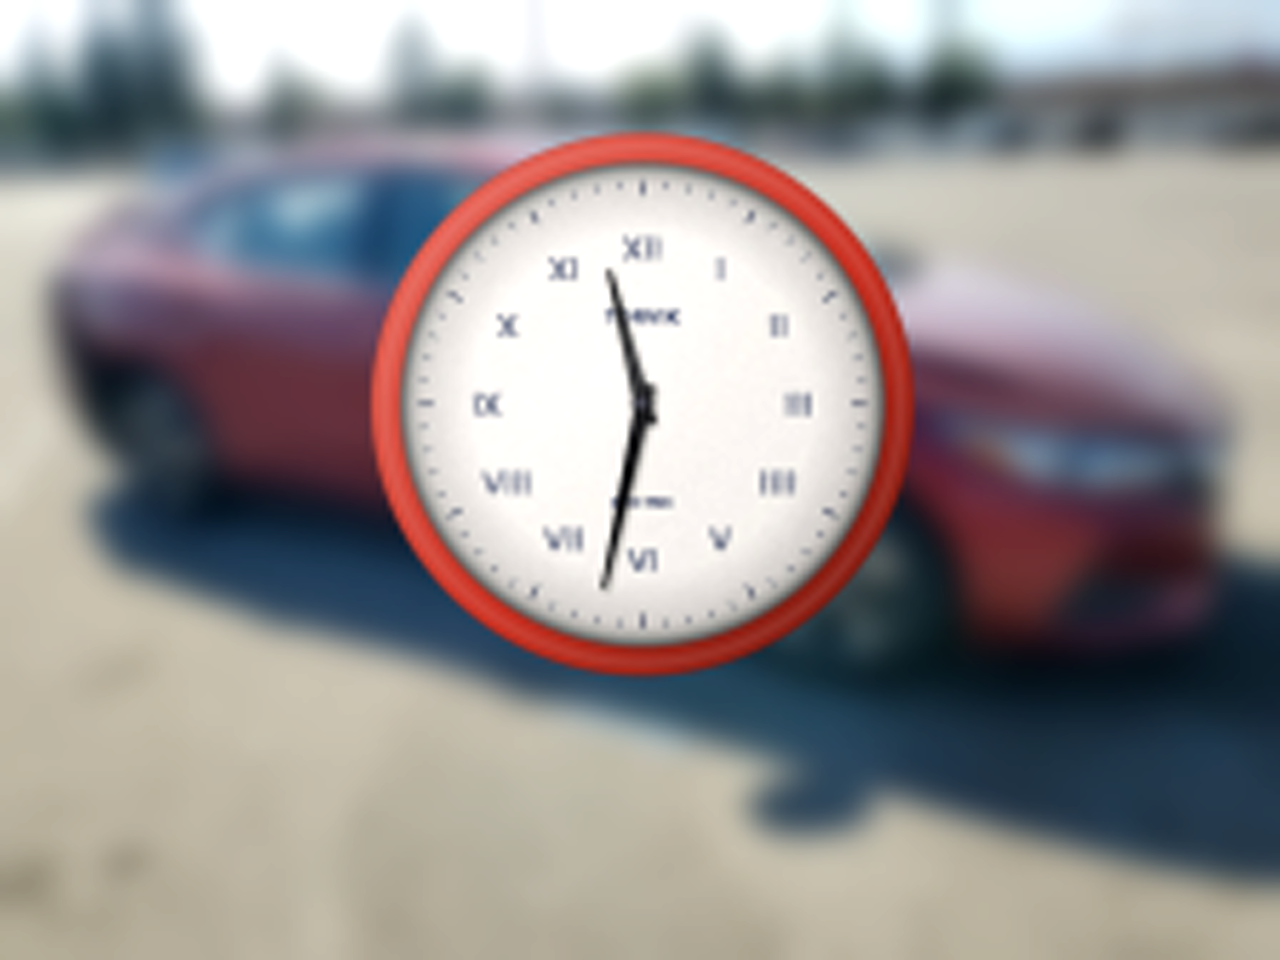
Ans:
h=11 m=32
